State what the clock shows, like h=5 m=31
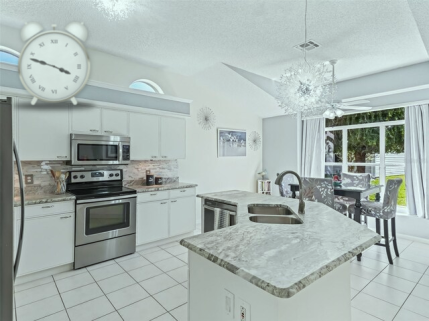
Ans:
h=3 m=48
